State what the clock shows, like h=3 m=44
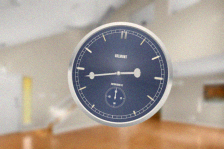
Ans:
h=2 m=43
